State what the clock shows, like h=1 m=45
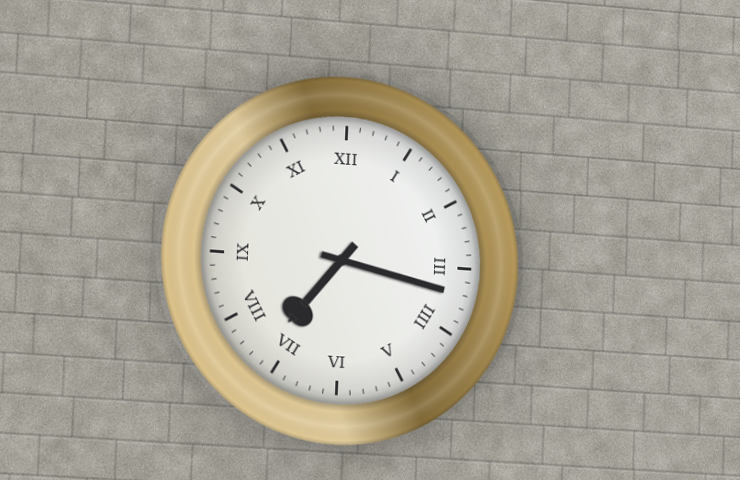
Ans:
h=7 m=17
